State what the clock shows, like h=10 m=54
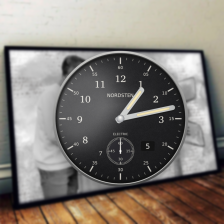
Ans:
h=1 m=13
